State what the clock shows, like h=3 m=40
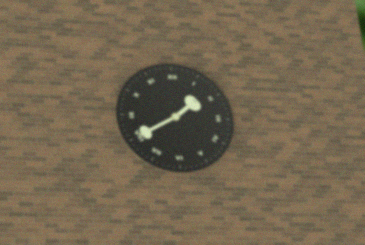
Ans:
h=1 m=40
